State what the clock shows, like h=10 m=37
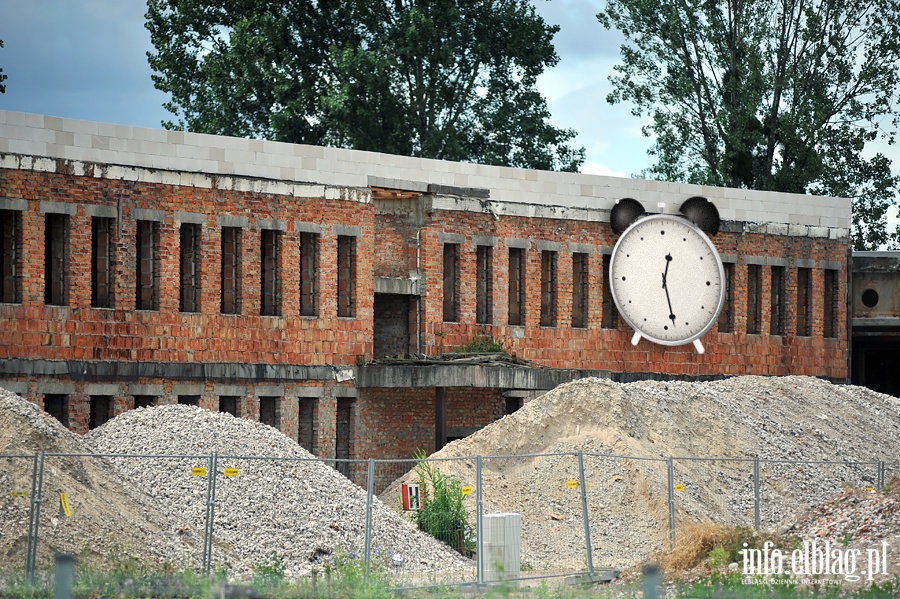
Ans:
h=12 m=28
